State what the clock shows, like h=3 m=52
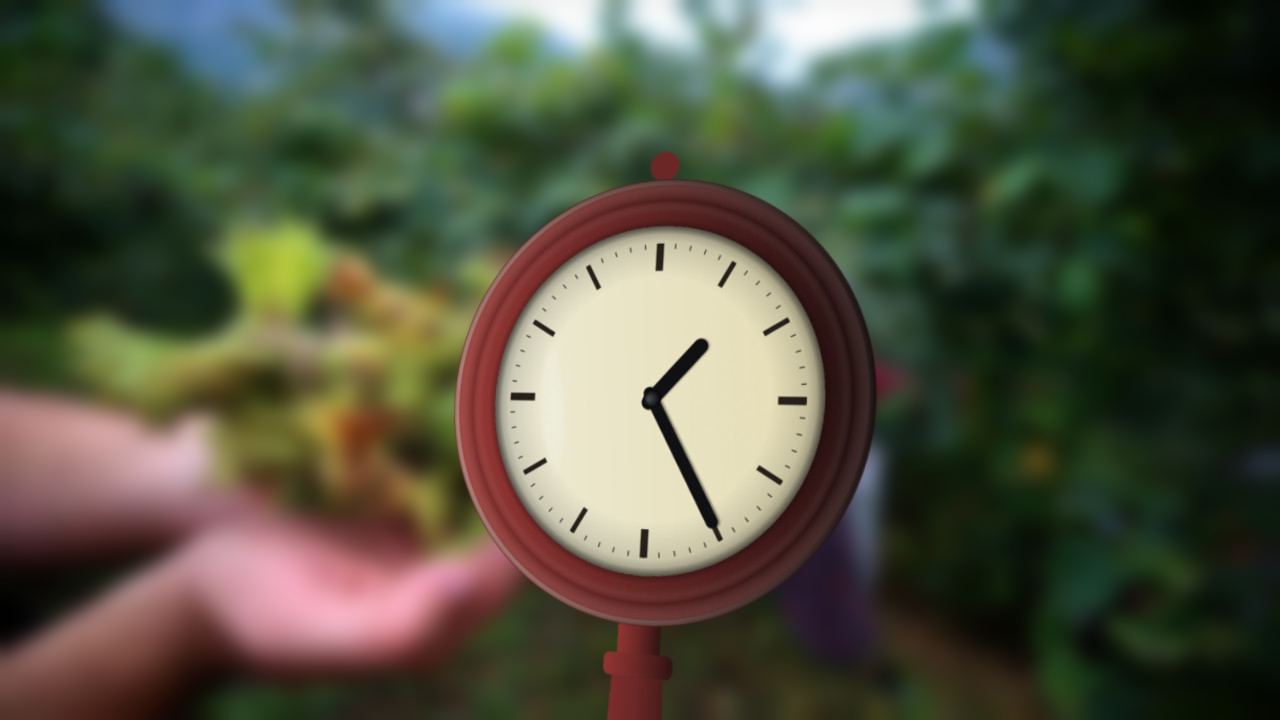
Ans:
h=1 m=25
